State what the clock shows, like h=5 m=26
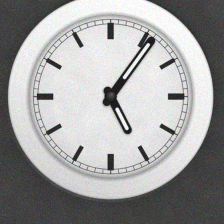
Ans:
h=5 m=6
